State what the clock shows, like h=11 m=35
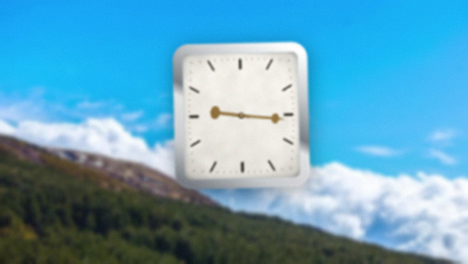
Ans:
h=9 m=16
